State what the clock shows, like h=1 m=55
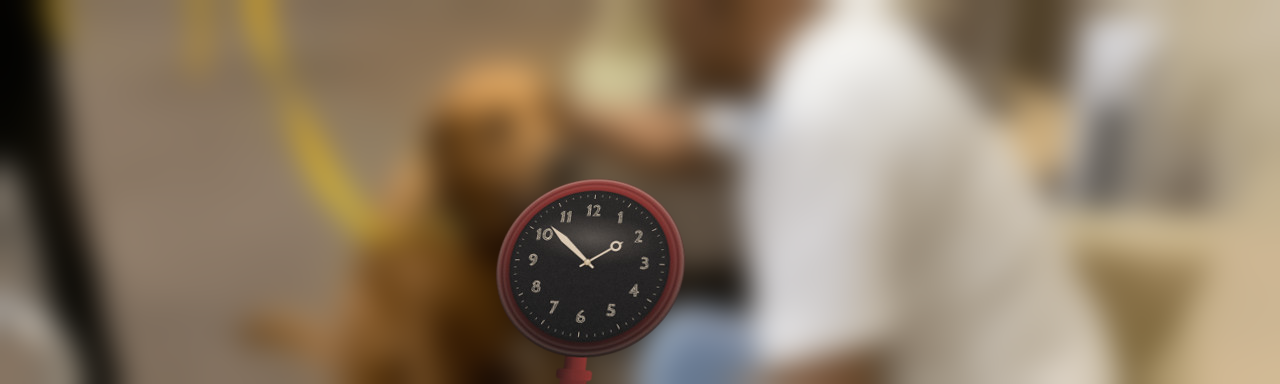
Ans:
h=1 m=52
